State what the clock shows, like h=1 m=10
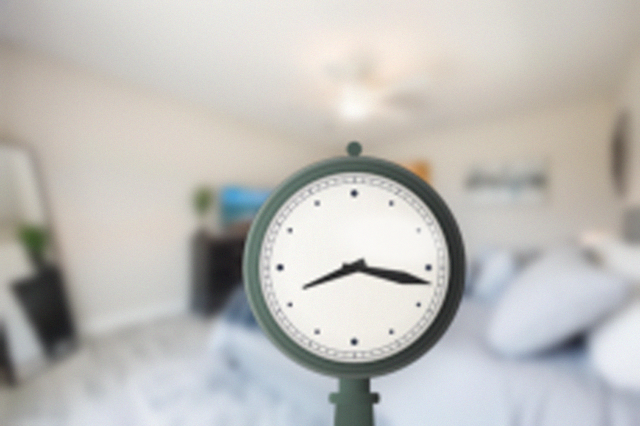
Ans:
h=8 m=17
